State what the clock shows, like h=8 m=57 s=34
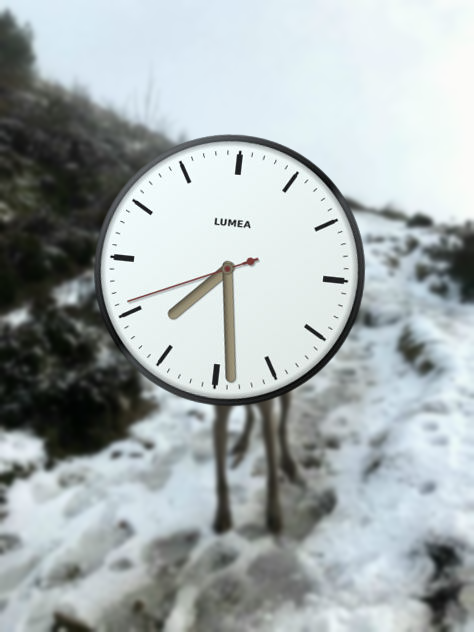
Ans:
h=7 m=28 s=41
